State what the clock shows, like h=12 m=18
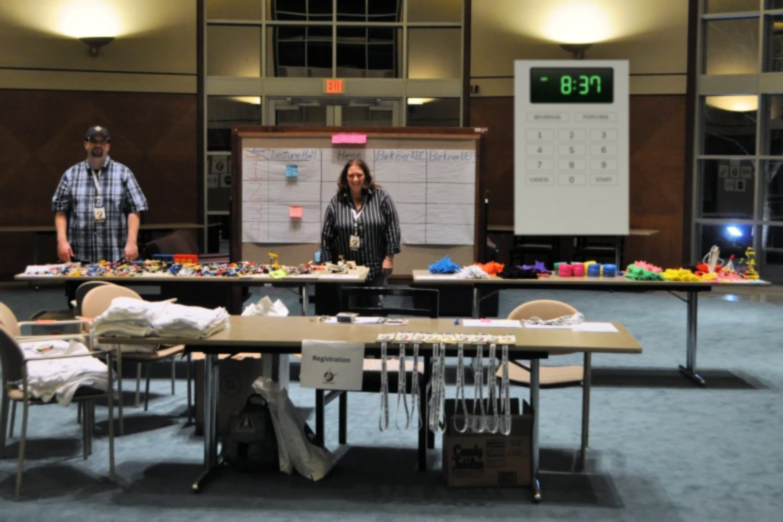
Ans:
h=8 m=37
